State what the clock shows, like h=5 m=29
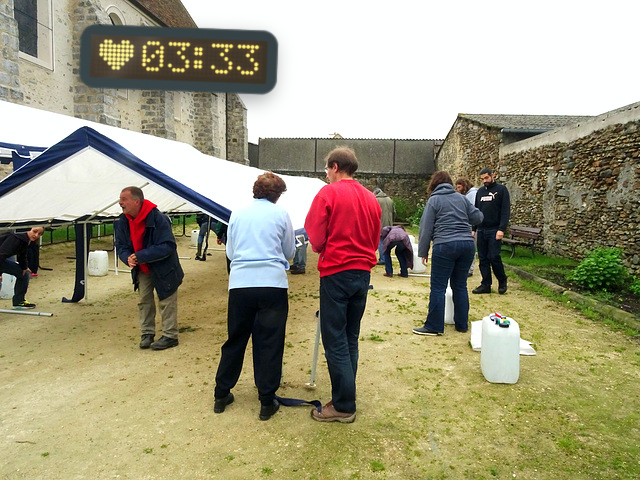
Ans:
h=3 m=33
